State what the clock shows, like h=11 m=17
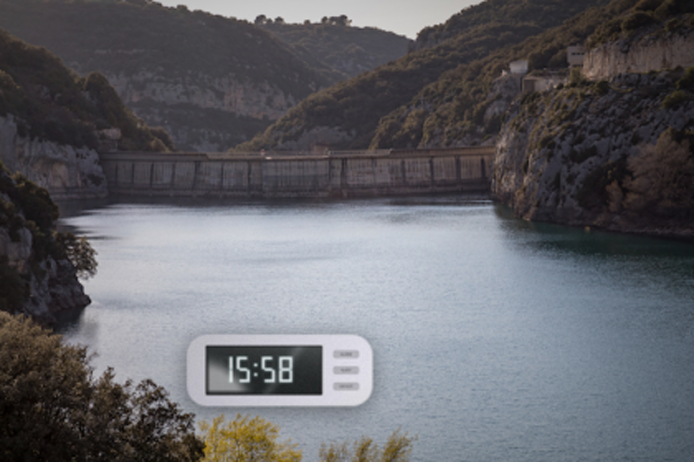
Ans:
h=15 m=58
